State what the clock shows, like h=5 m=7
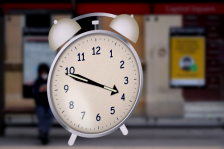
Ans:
h=3 m=49
